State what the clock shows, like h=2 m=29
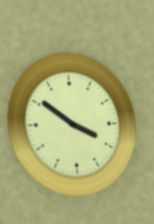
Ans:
h=3 m=51
